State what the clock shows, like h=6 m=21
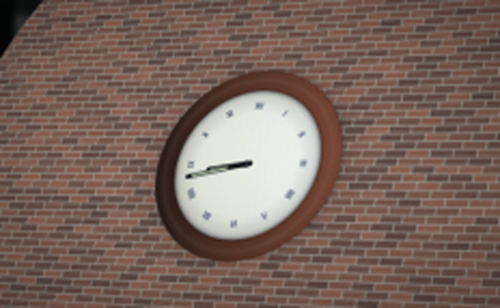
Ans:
h=8 m=43
